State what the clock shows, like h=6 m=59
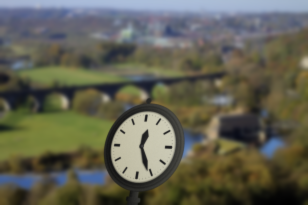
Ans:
h=12 m=26
